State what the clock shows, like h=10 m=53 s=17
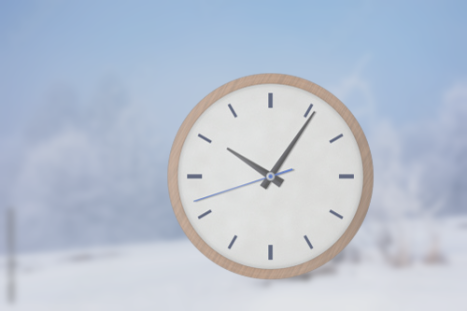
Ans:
h=10 m=5 s=42
